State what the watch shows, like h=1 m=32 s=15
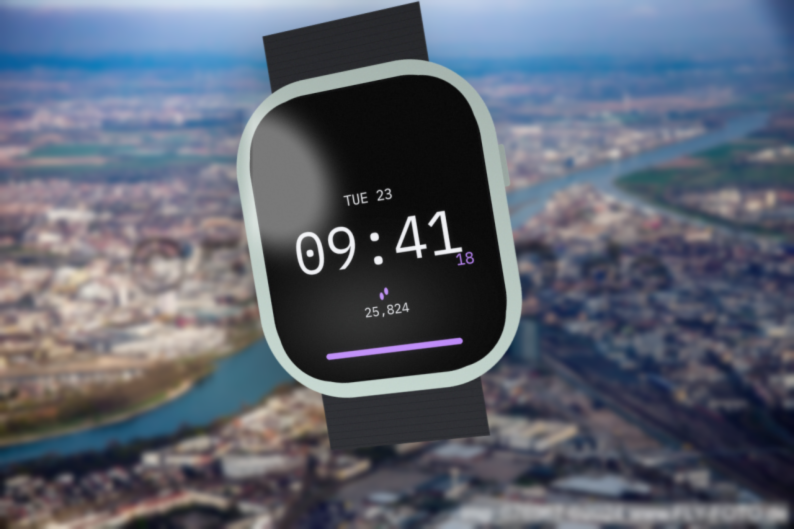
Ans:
h=9 m=41 s=18
